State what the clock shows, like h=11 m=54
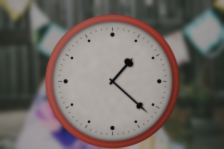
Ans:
h=1 m=22
